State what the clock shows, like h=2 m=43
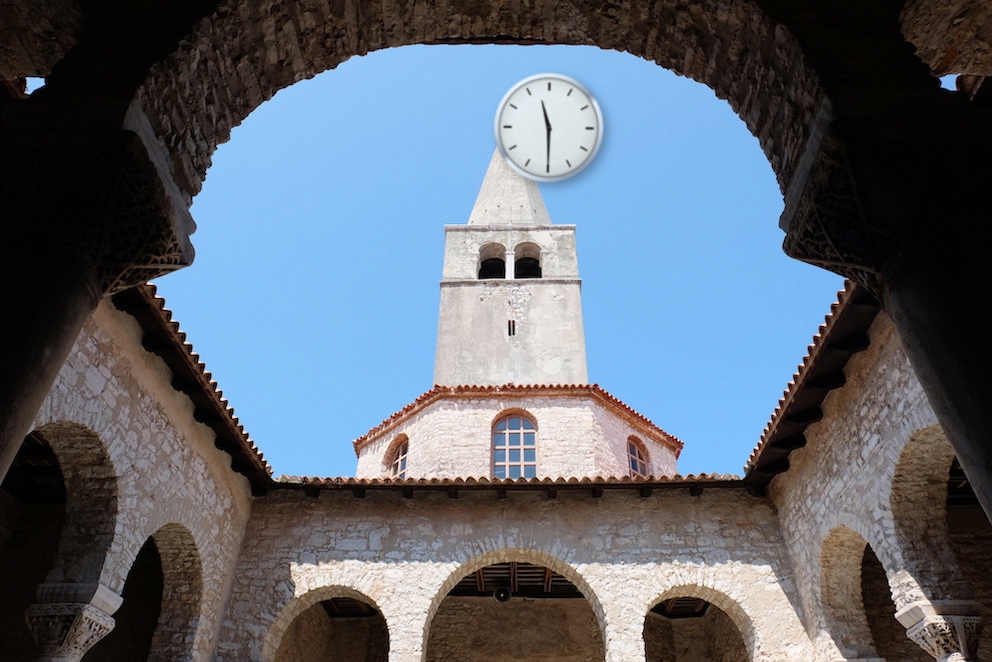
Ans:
h=11 m=30
